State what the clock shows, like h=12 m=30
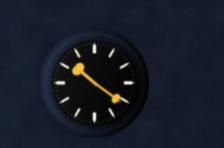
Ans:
h=10 m=21
